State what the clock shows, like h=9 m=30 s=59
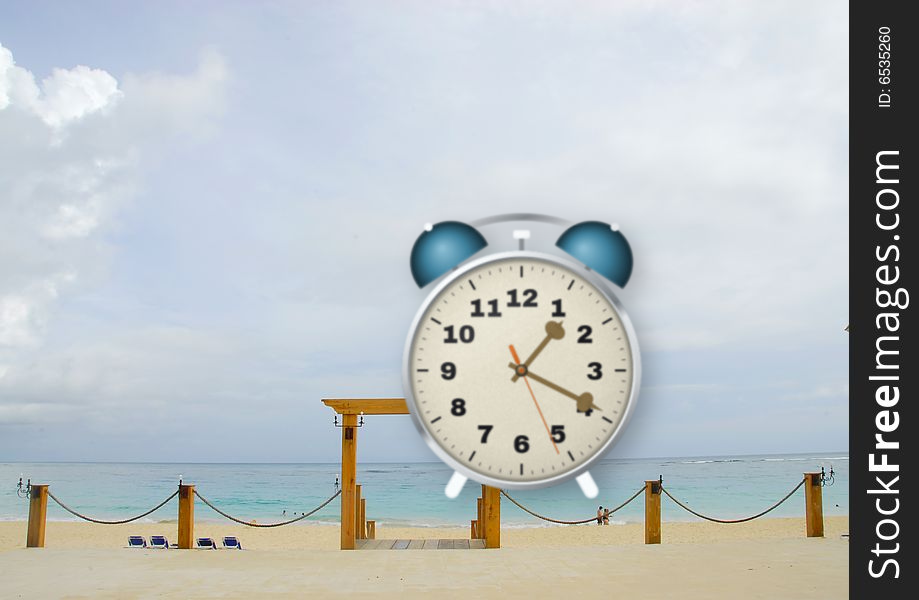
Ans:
h=1 m=19 s=26
